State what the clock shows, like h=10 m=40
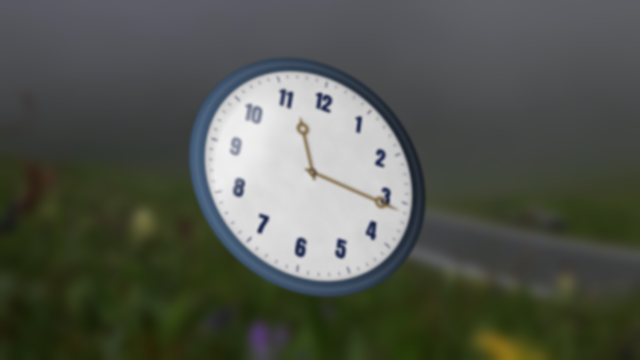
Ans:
h=11 m=16
